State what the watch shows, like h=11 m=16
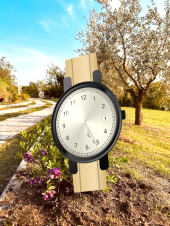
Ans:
h=5 m=26
